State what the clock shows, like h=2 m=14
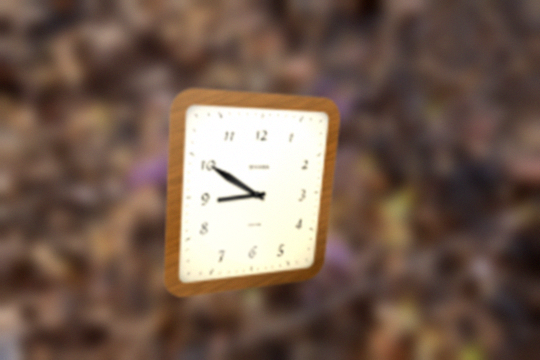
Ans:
h=8 m=50
